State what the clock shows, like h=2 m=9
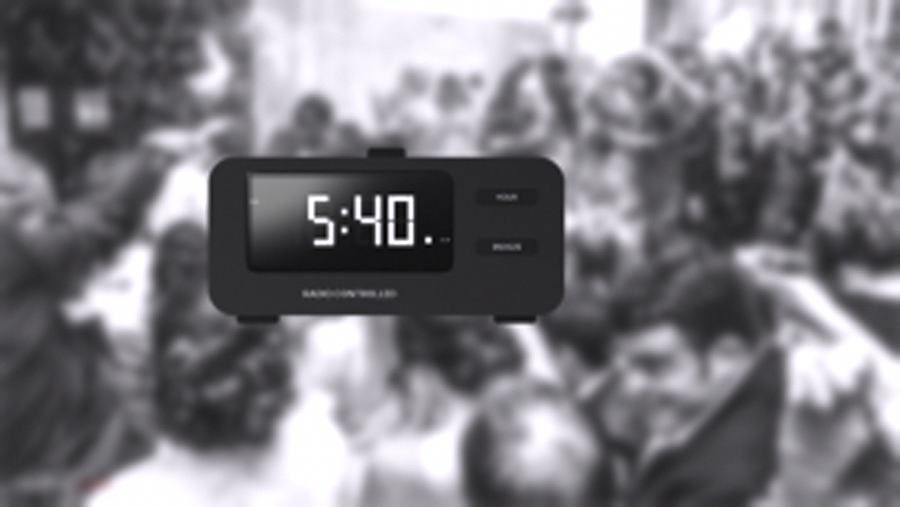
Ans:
h=5 m=40
